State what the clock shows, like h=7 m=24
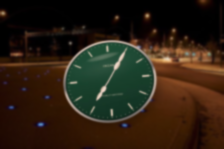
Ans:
h=7 m=5
